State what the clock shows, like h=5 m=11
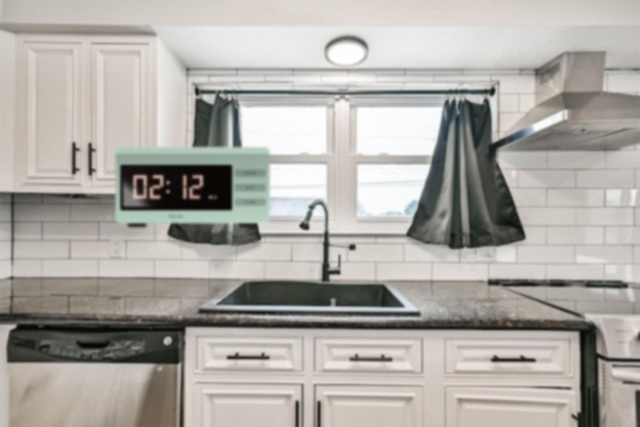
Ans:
h=2 m=12
